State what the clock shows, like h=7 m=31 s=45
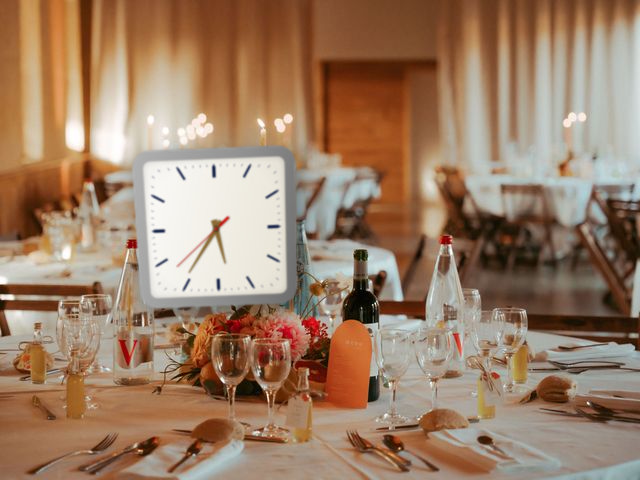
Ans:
h=5 m=35 s=38
